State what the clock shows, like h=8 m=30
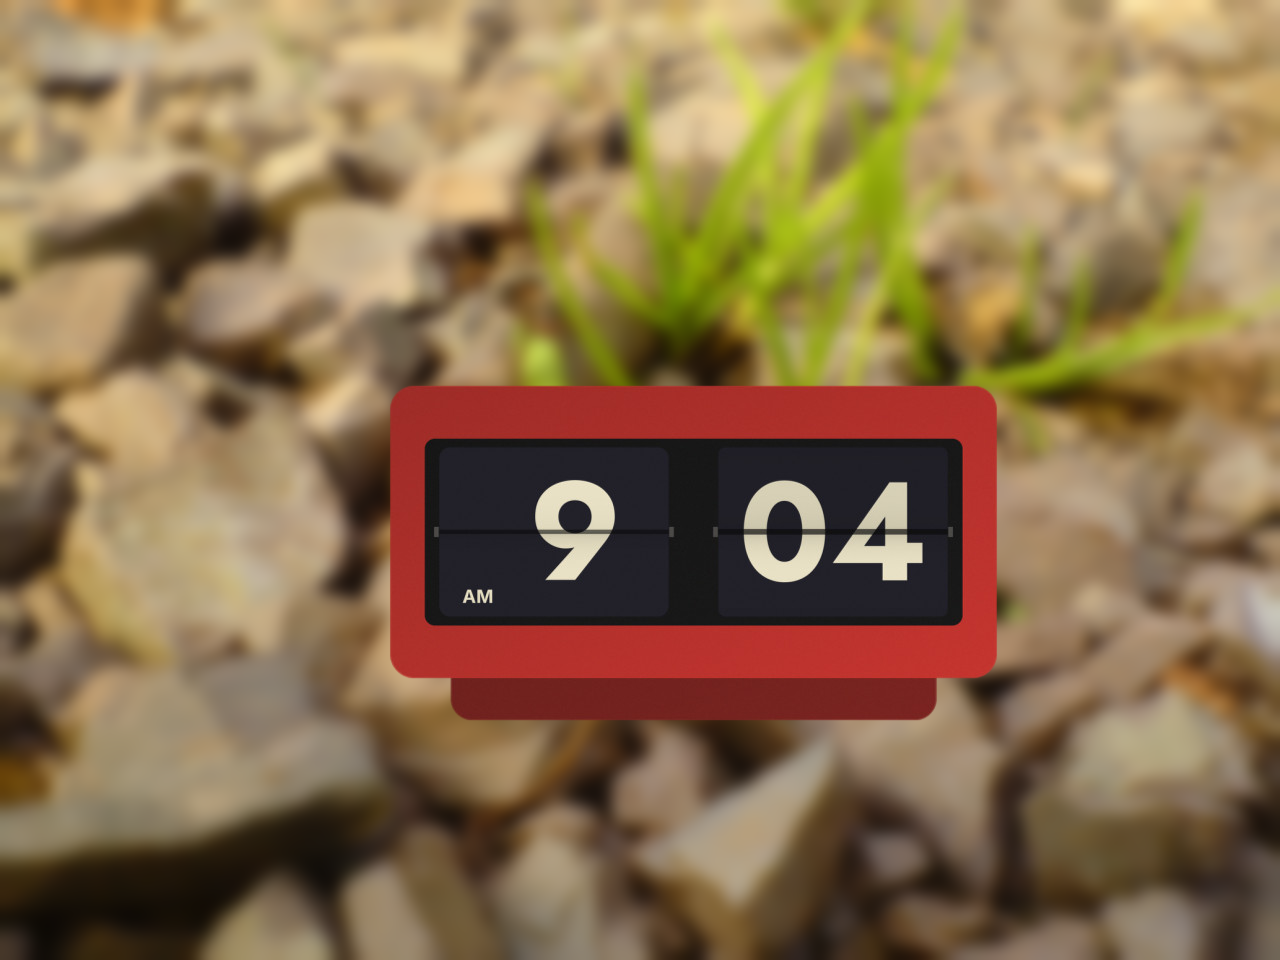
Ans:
h=9 m=4
